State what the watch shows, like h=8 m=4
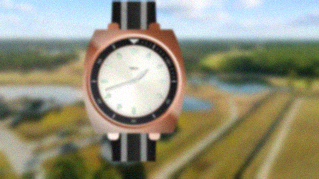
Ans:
h=1 m=42
